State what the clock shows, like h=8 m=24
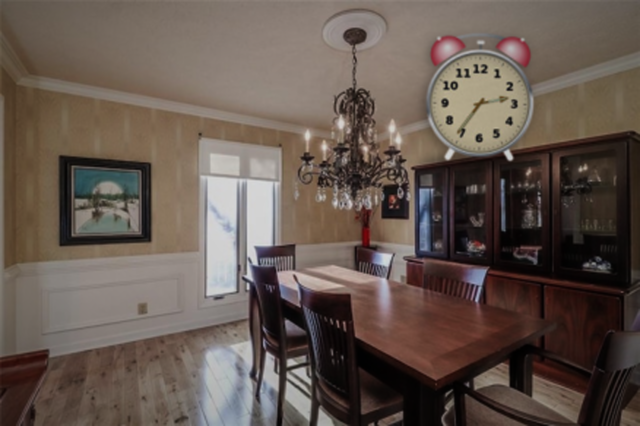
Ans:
h=2 m=36
